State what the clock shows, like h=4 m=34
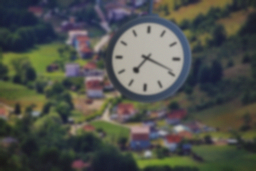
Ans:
h=7 m=19
